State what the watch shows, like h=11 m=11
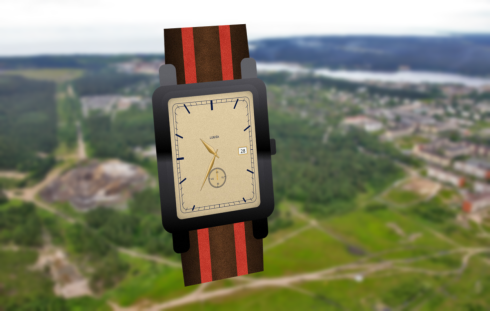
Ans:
h=10 m=35
